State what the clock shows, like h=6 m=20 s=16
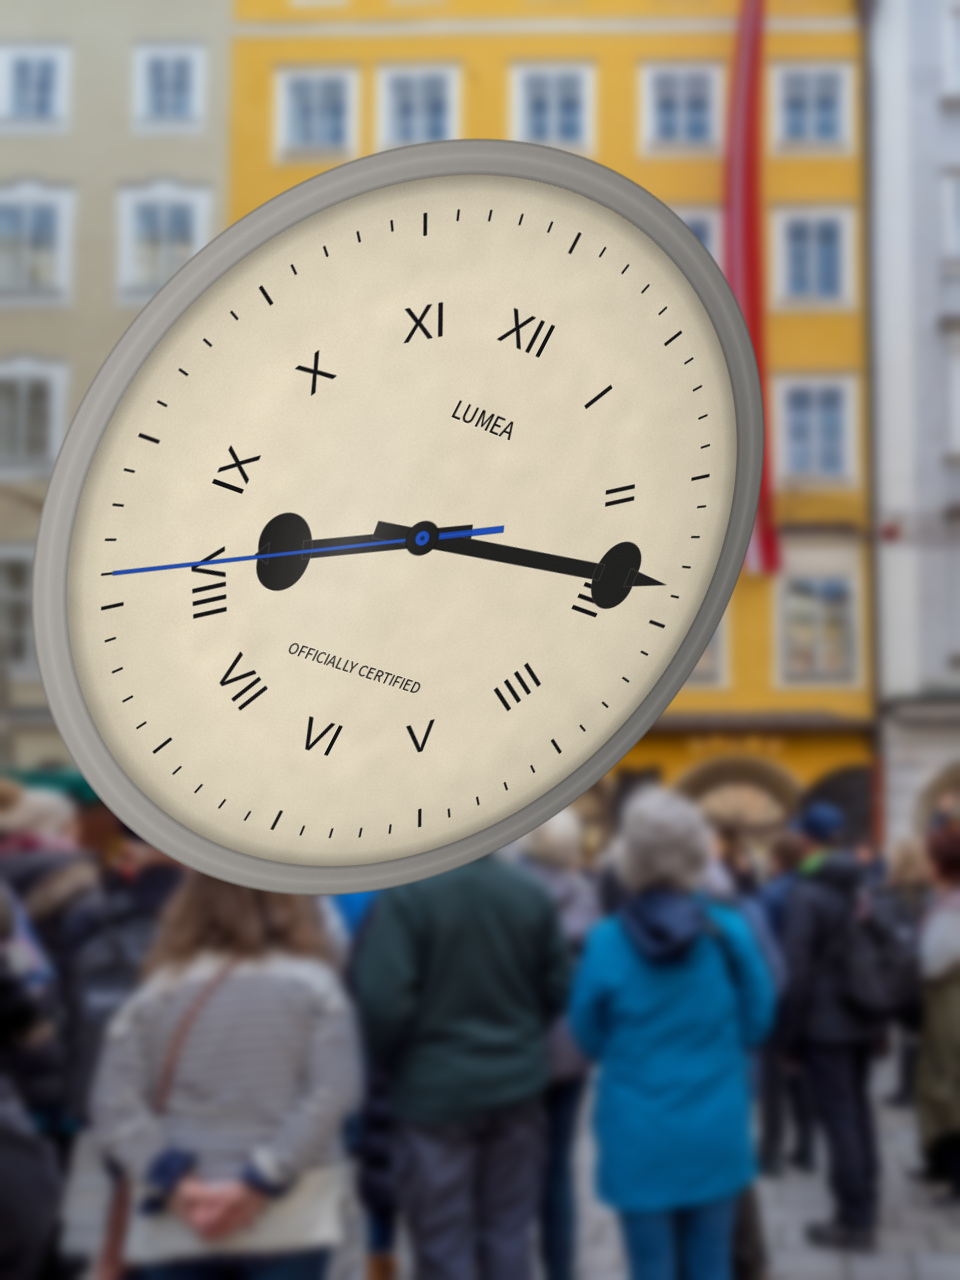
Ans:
h=8 m=13 s=41
